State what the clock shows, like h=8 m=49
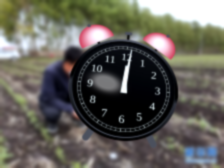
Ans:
h=12 m=1
